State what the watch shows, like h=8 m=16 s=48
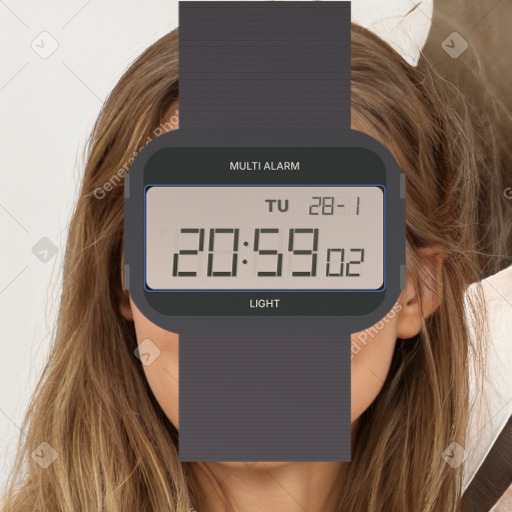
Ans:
h=20 m=59 s=2
